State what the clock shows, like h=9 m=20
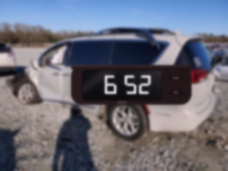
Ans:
h=6 m=52
